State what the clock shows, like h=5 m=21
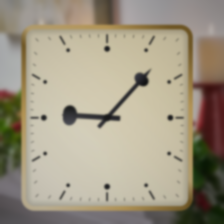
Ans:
h=9 m=7
